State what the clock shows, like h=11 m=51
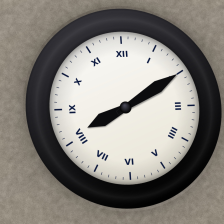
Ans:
h=8 m=10
